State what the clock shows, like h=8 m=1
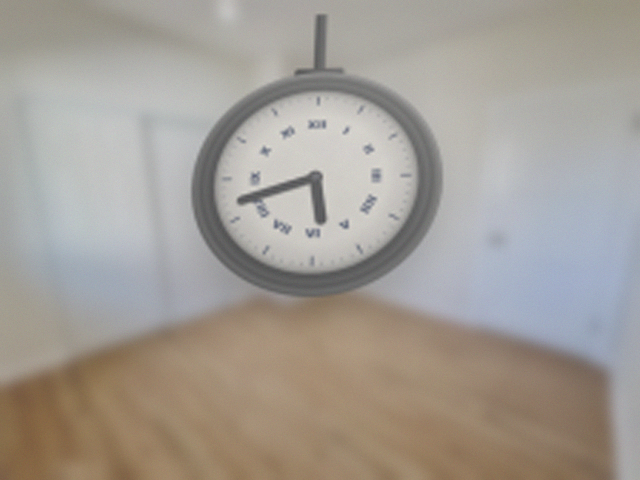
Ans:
h=5 m=42
